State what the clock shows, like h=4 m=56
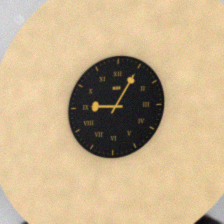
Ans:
h=9 m=5
